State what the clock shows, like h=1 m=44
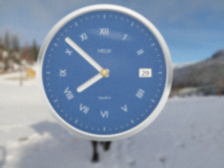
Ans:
h=7 m=52
